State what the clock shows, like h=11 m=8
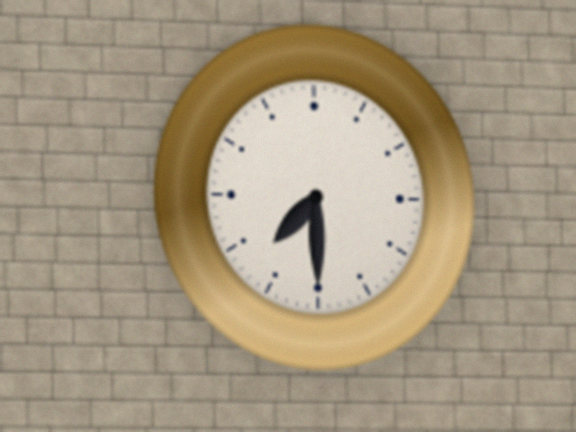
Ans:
h=7 m=30
